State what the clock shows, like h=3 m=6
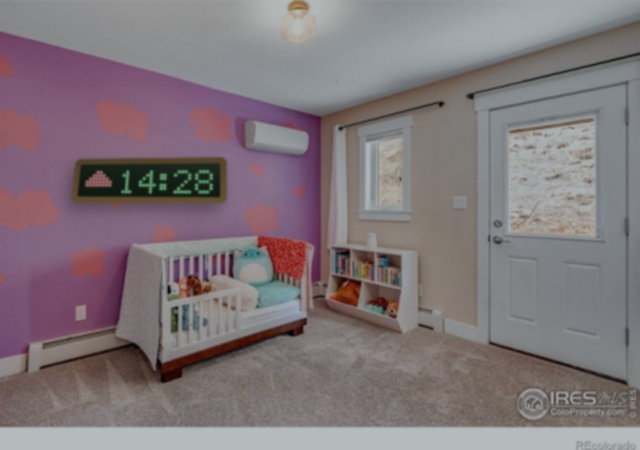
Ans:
h=14 m=28
